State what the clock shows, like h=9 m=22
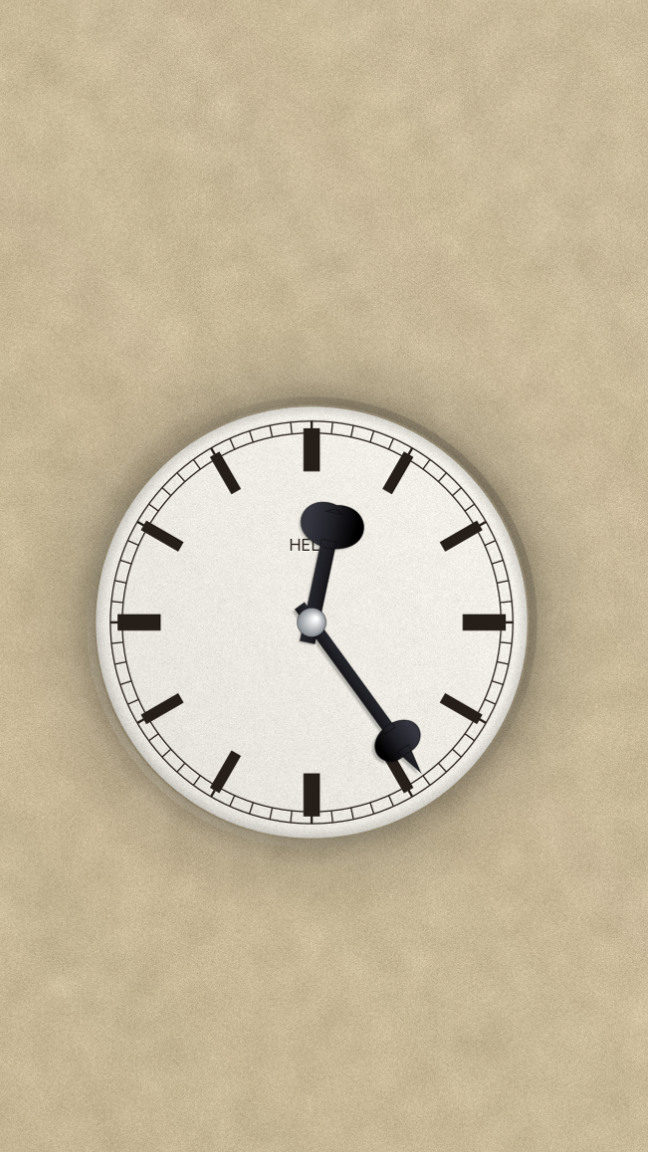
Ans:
h=12 m=24
